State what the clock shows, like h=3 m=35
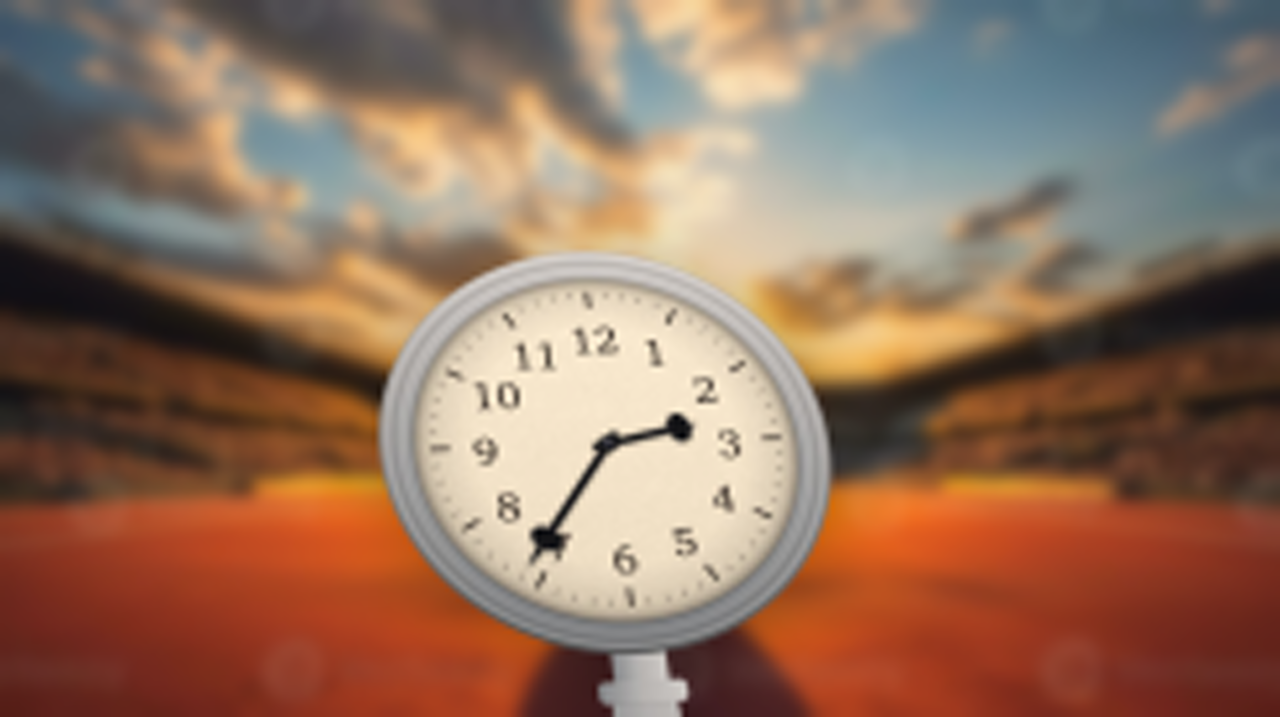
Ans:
h=2 m=36
